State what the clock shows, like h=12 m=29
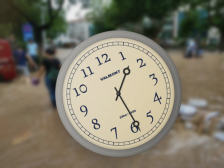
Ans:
h=1 m=29
